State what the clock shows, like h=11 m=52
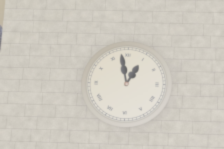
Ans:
h=12 m=58
